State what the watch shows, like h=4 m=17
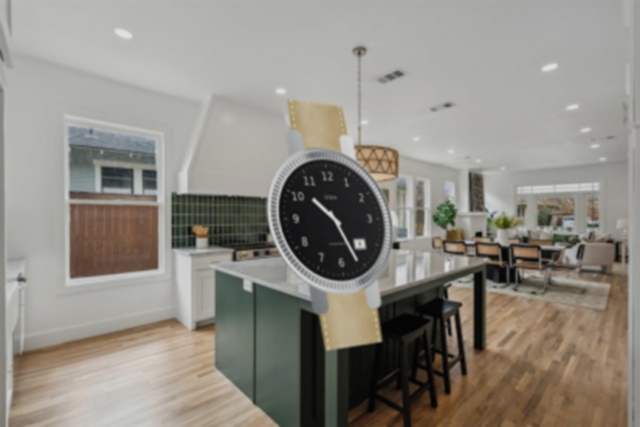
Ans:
h=10 m=26
